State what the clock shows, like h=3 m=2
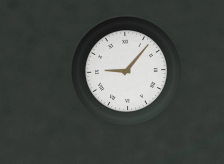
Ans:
h=9 m=7
